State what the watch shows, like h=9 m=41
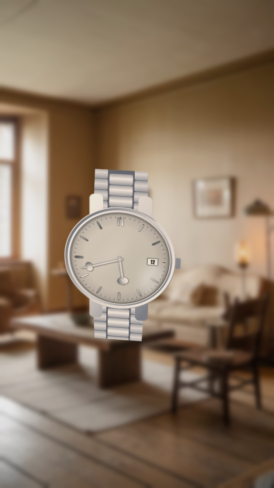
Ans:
h=5 m=42
